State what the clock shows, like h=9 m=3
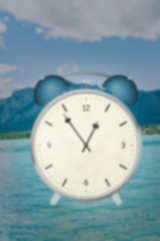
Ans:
h=12 m=54
